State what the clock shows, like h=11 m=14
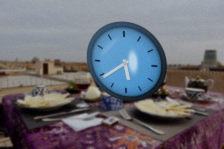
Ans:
h=5 m=39
